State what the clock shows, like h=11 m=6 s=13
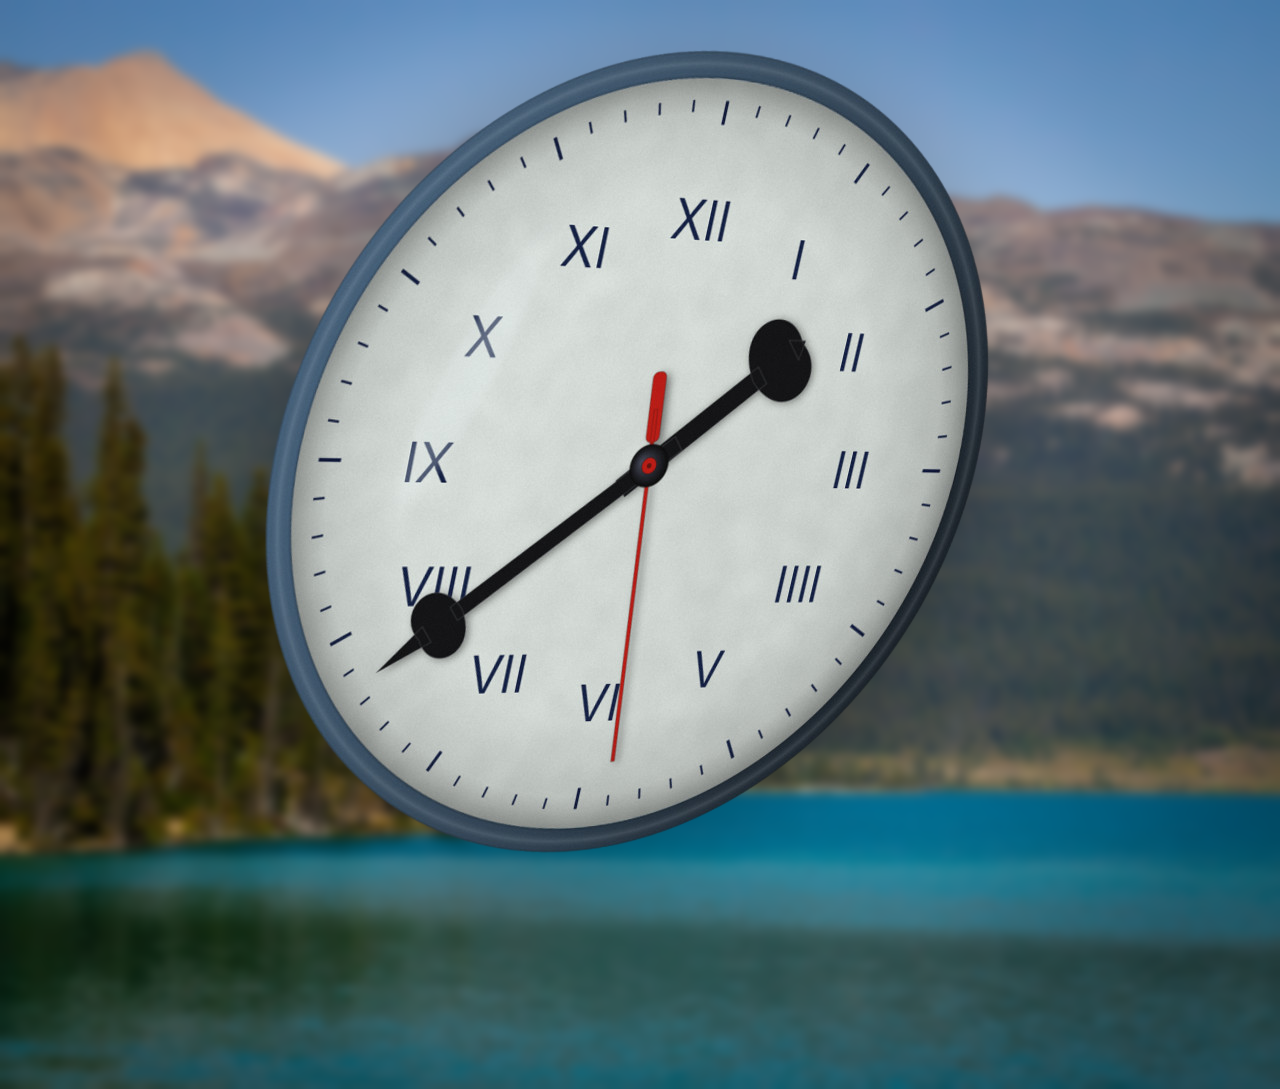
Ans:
h=1 m=38 s=29
